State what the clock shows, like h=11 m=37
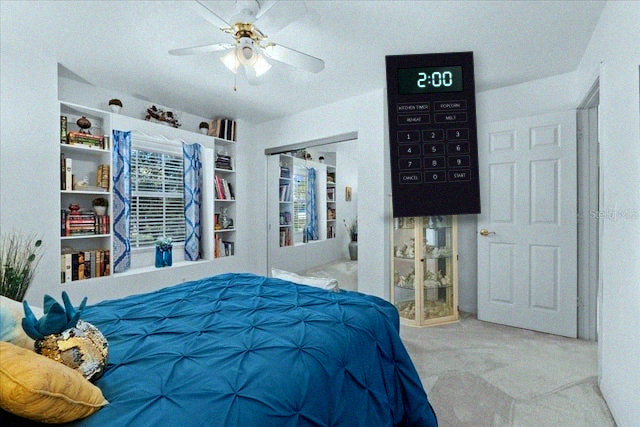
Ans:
h=2 m=0
